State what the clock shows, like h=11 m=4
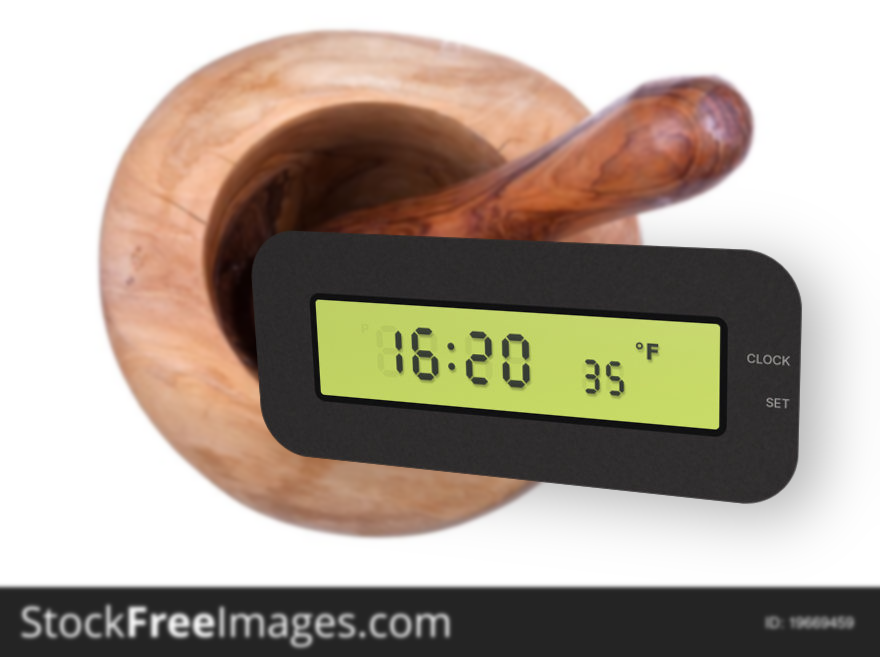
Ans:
h=16 m=20
